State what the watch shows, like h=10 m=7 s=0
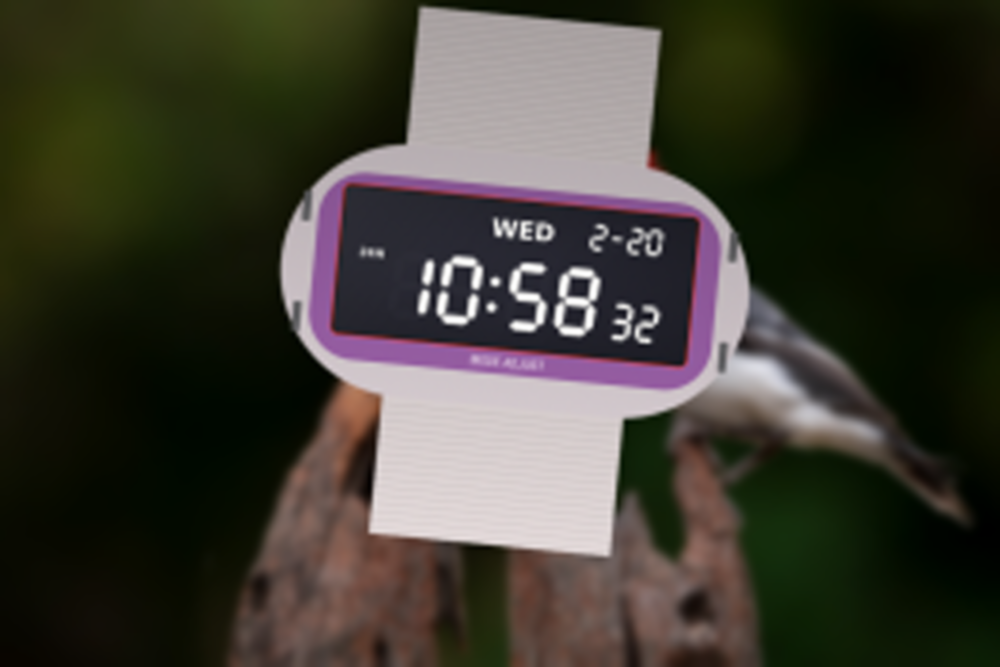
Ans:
h=10 m=58 s=32
